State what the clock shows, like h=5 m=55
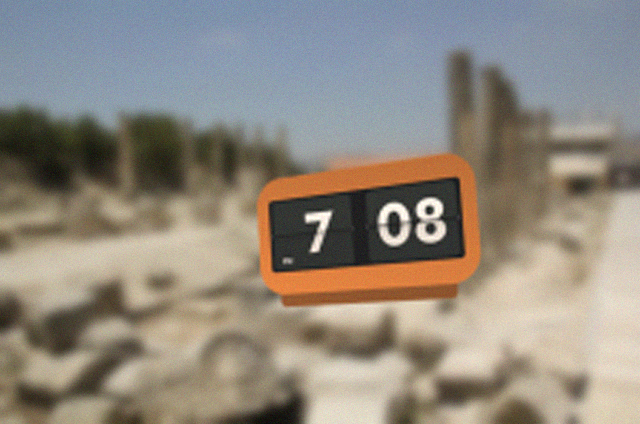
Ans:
h=7 m=8
